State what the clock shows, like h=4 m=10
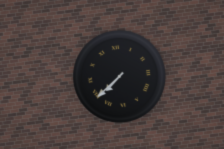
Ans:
h=7 m=39
